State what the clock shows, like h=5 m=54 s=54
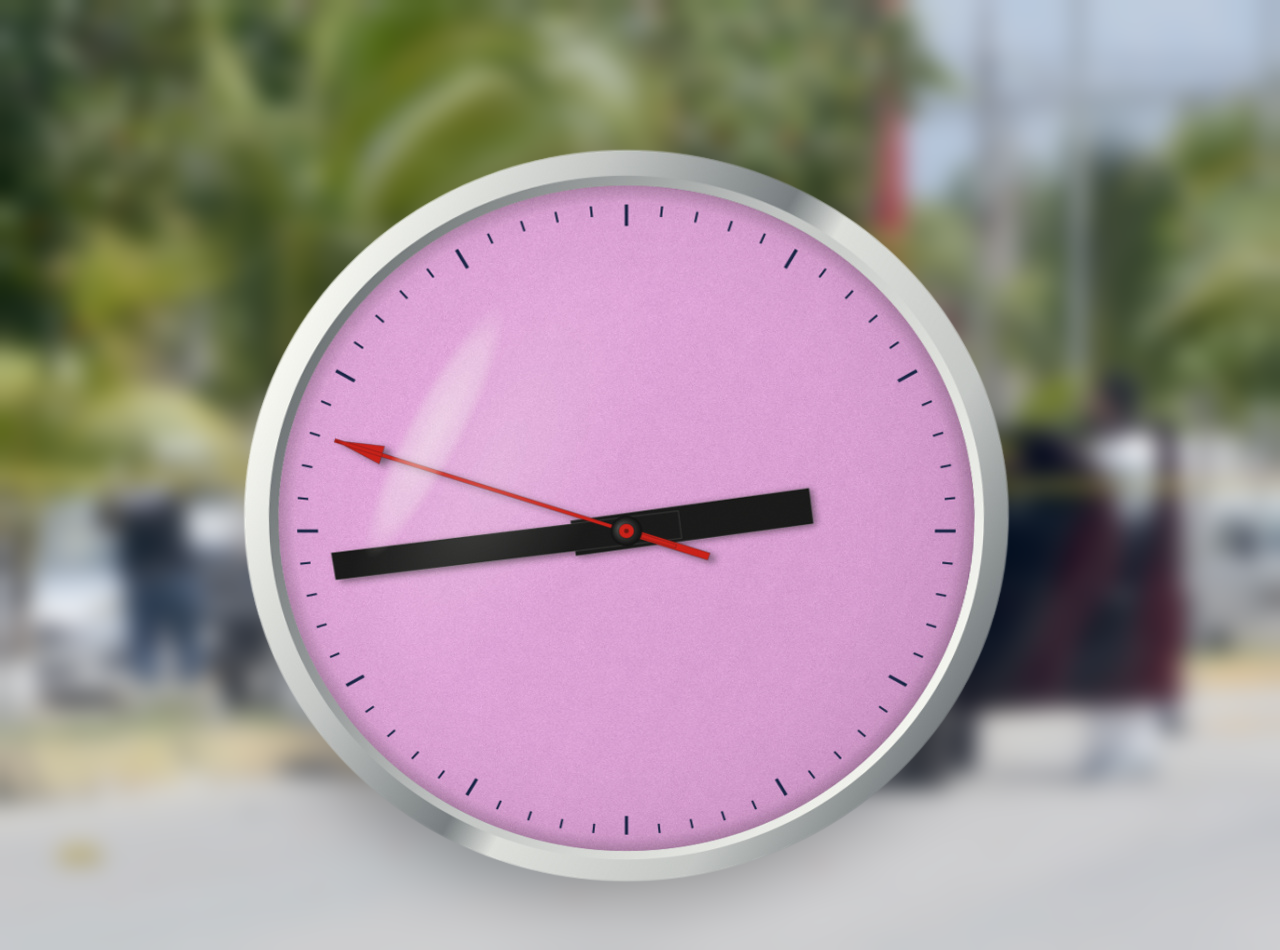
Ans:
h=2 m=43 s=48
